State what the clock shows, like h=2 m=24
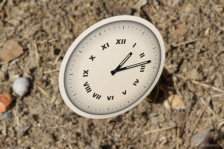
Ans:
h=1 m=13
